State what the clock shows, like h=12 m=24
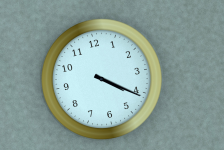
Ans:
h=4 m=21
